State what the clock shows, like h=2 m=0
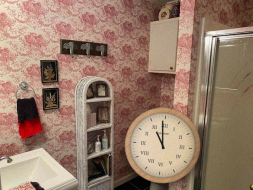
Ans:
h=10 m=59
